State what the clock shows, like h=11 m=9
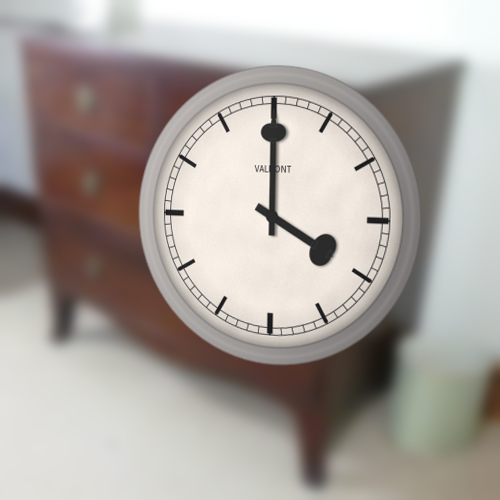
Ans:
h=4 m=0
